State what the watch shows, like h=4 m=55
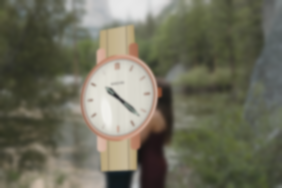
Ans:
h=10 m=22
